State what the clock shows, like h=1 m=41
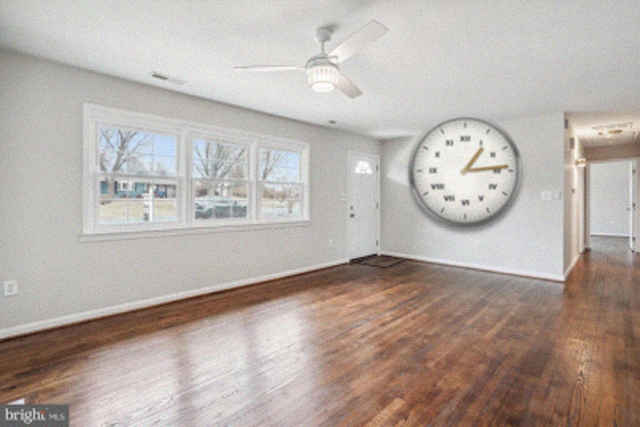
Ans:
h=1 m=14
